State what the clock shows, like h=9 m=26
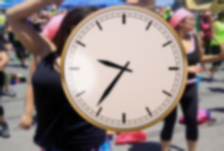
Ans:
h=9 m=36
